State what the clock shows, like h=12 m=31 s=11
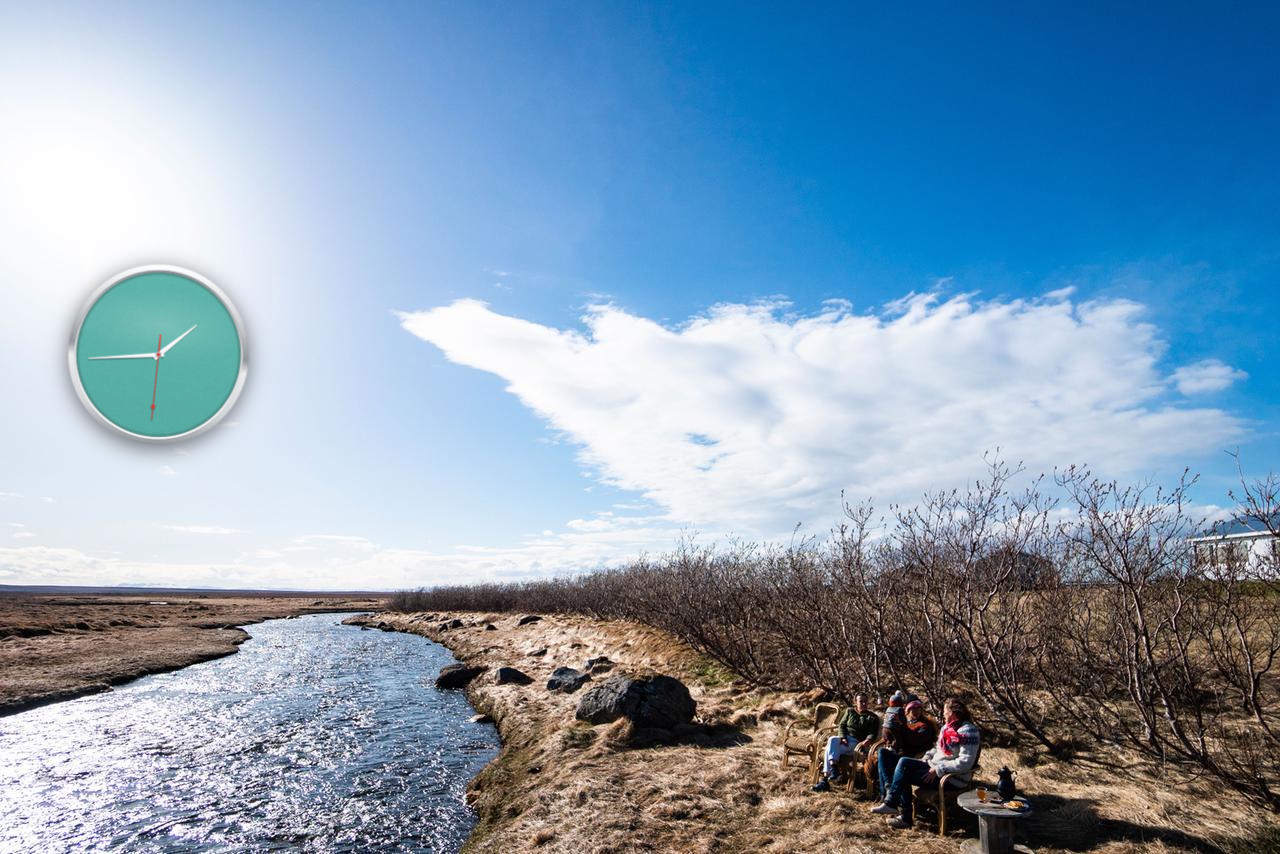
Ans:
h=1 m=44 s=31
